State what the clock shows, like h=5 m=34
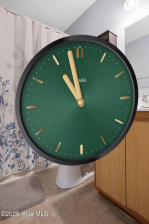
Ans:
h=10 m=58
